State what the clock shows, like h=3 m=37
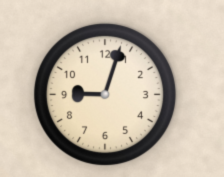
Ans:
h=9 m=3
